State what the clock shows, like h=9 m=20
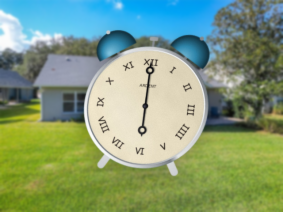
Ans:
h=6 m=0
